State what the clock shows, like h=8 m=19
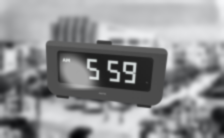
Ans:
h=5 m=59
